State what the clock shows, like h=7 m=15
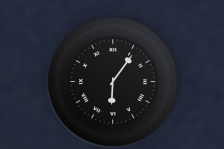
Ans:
h=6 m=6
